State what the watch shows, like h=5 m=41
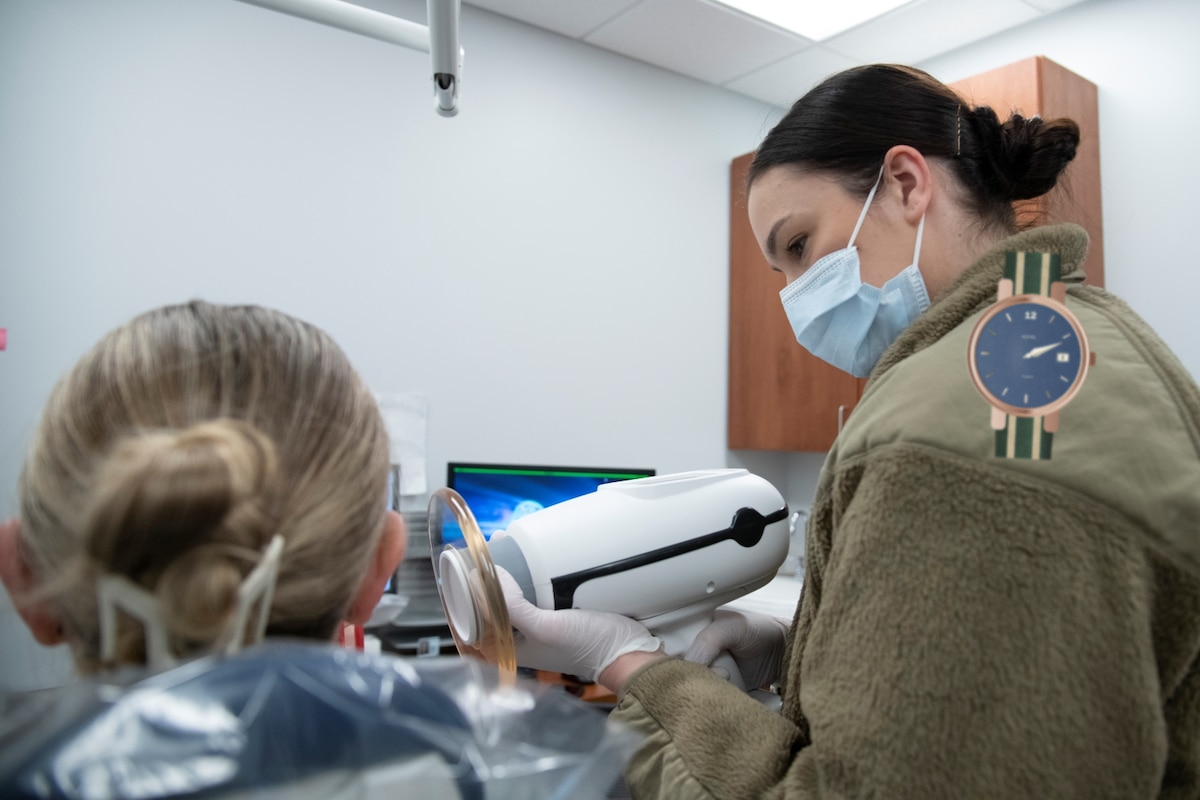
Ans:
h=2 m=11
